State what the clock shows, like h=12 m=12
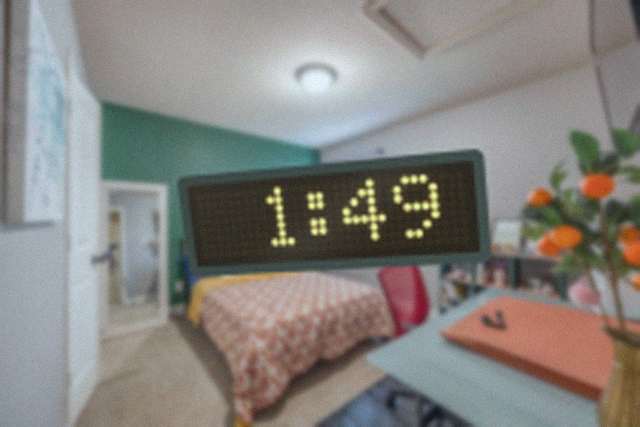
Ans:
h=1 m=49
